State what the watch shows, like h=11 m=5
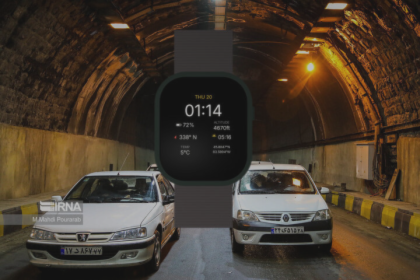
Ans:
h=1 m=14
